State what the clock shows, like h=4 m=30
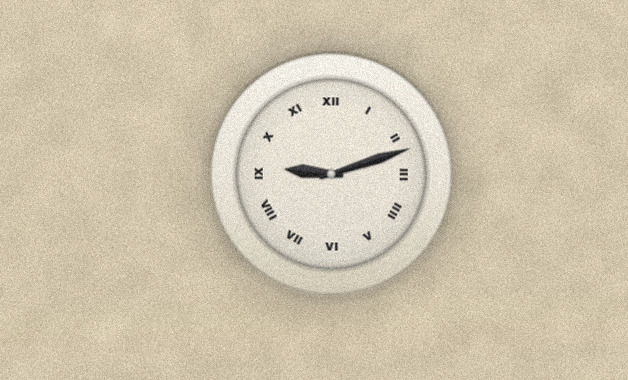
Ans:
h=9 m=12
